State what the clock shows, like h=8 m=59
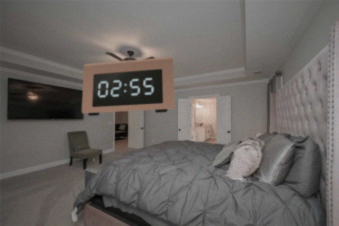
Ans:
h=2 m=55
